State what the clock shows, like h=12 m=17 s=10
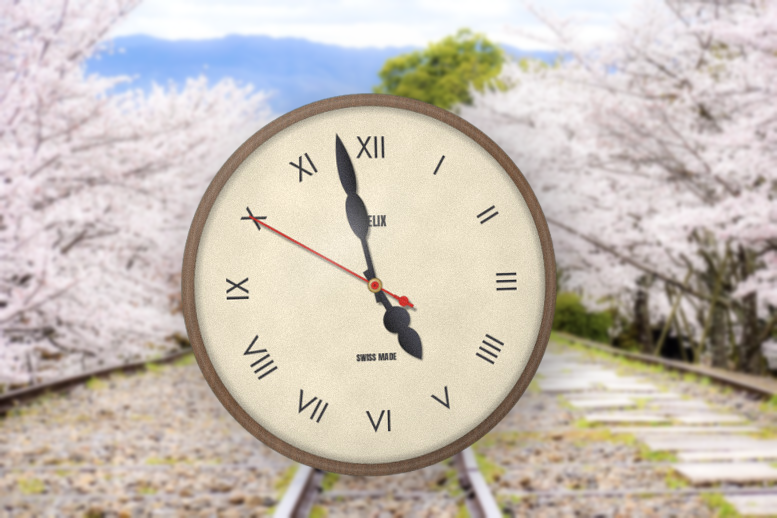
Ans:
h=4 m=57 s=50
